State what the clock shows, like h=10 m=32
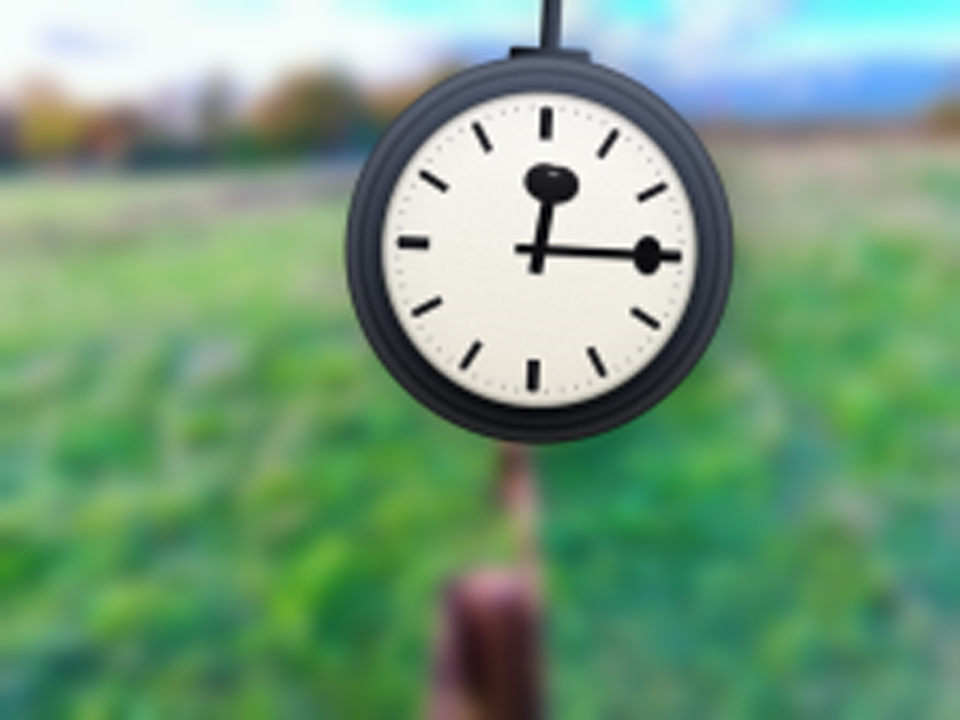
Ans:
h=12 m=15
